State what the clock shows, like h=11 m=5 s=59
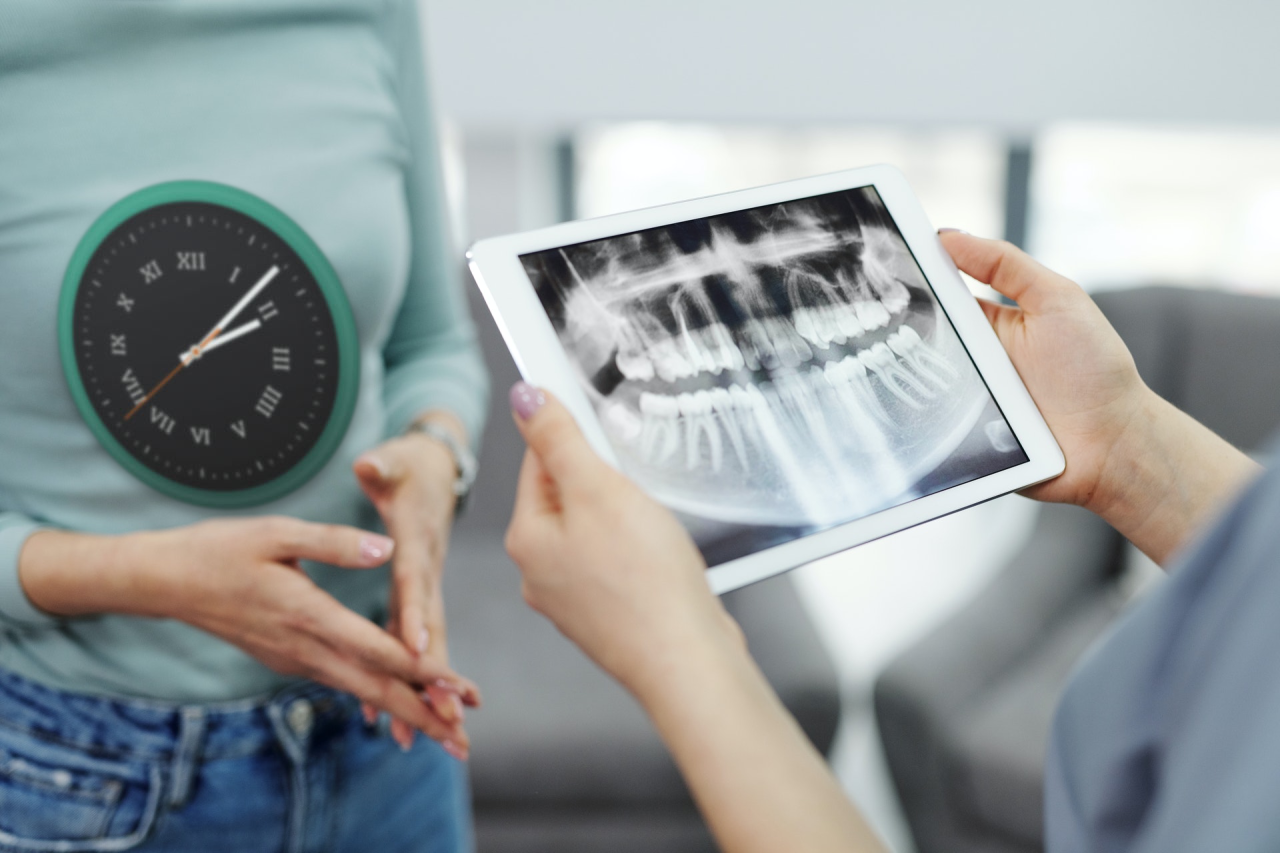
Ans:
h=2 m=7 s=38
